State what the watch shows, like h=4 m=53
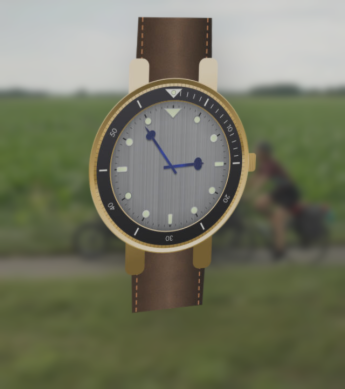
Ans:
h=2 m=54
